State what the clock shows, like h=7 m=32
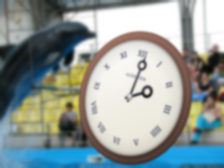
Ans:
h=2 m=1
